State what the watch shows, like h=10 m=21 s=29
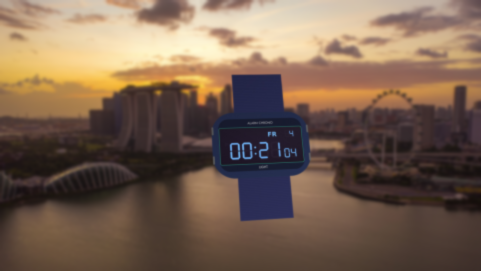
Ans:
h=0 m=21 s=4
